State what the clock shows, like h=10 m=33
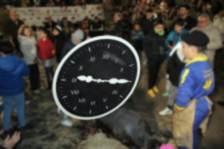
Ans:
h=9 m=15
